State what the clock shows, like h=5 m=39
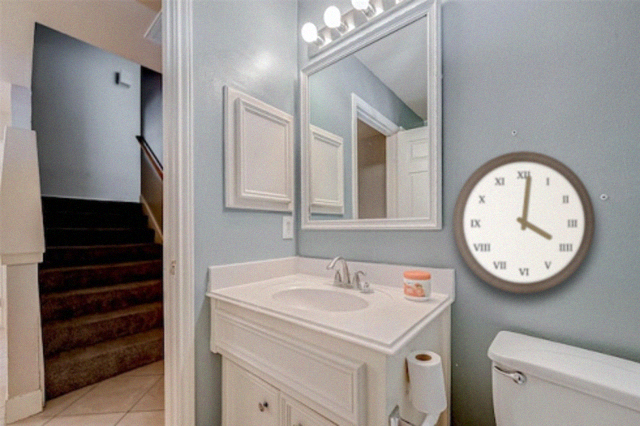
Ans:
h=4 m=1
